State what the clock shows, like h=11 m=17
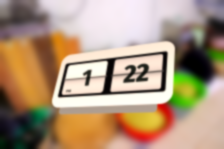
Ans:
h=1 m=22
